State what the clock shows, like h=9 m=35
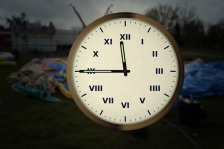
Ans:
h=11 m=45
